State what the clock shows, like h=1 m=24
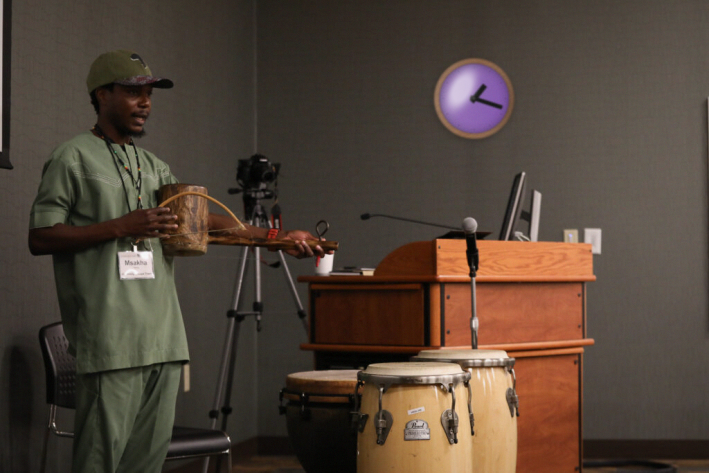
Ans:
h=1 m=18
